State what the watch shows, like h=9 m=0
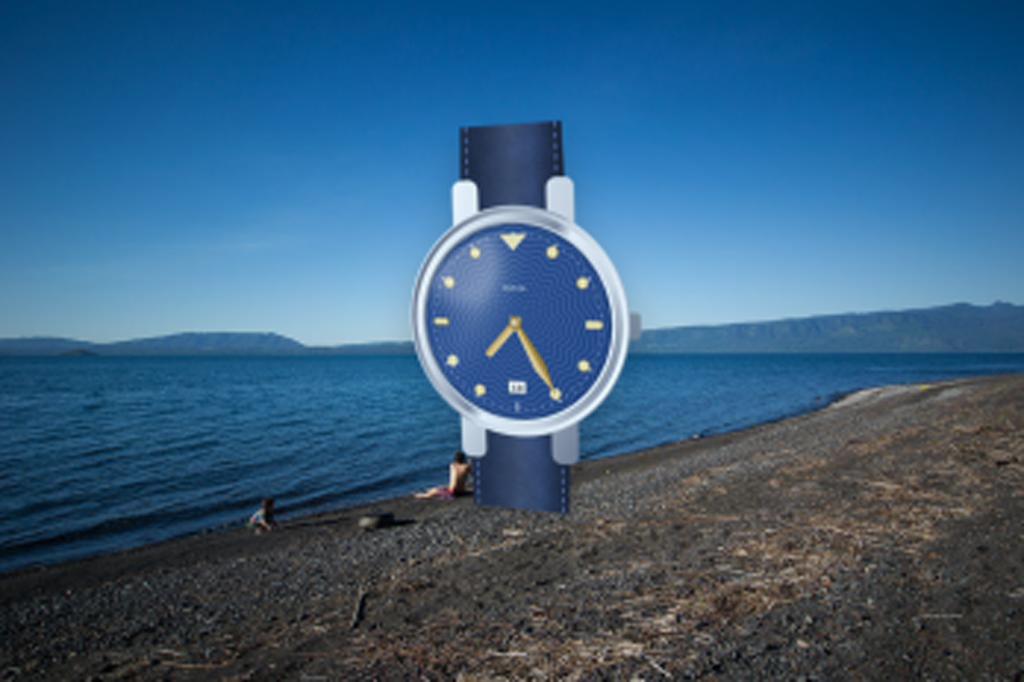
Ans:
h=7 m=25
